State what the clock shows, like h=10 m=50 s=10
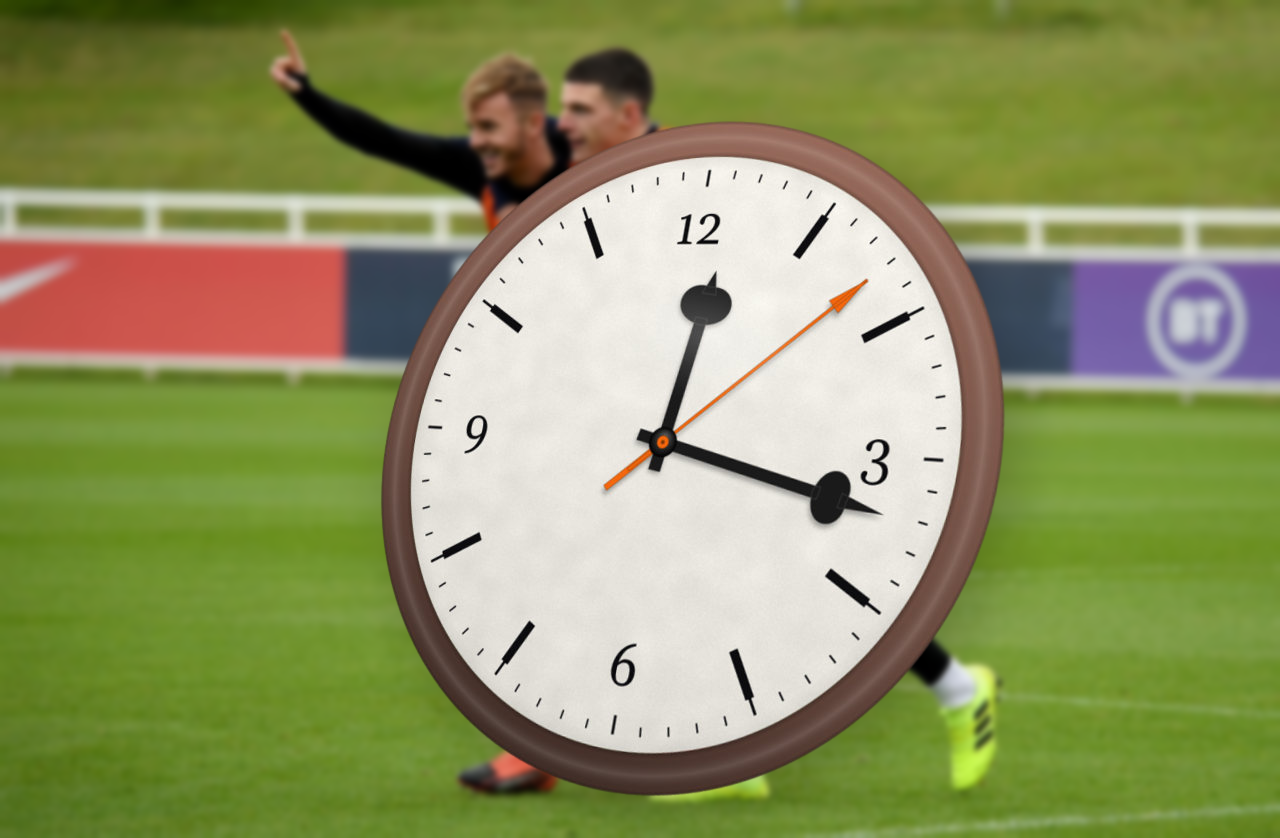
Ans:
h=12 m=17 s=8
